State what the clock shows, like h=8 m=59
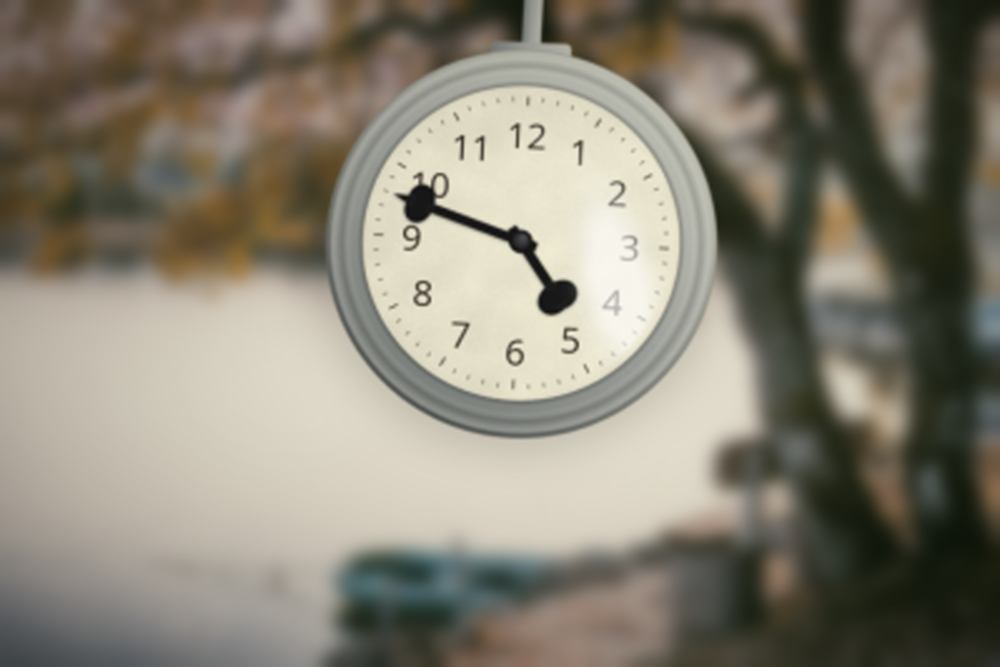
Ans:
h=4 m=48
